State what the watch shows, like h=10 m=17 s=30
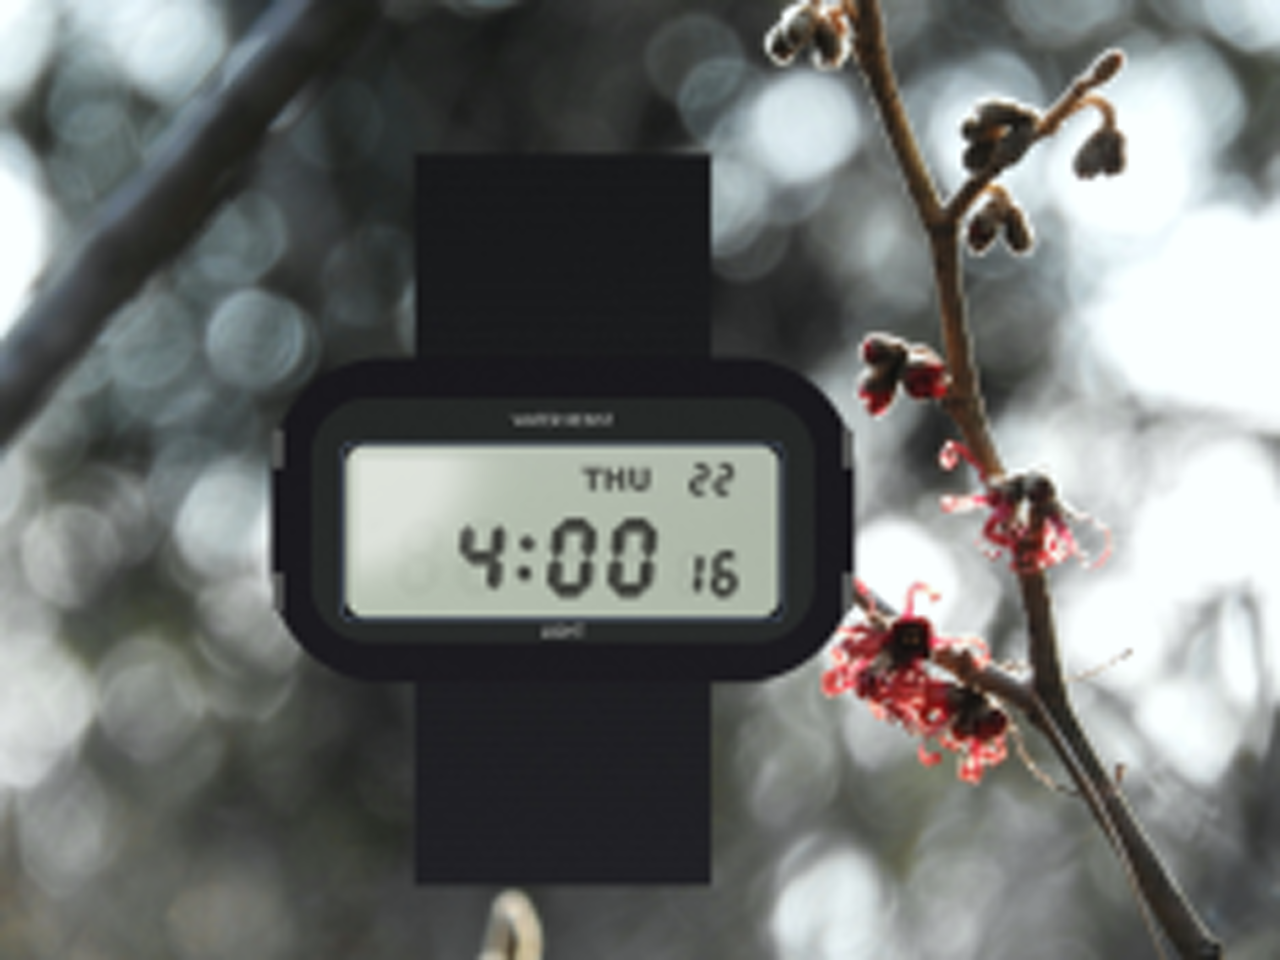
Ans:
h=4 m=0 s=16
